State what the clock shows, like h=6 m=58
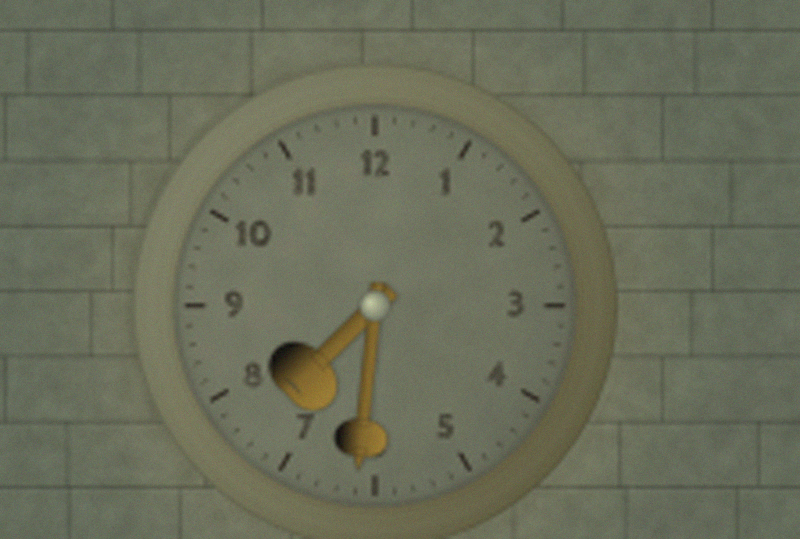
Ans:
h=7 m=31
